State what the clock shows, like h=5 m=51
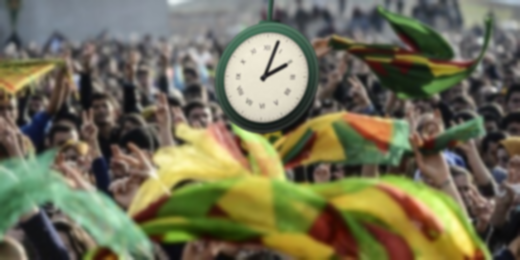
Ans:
h=2 m=3
